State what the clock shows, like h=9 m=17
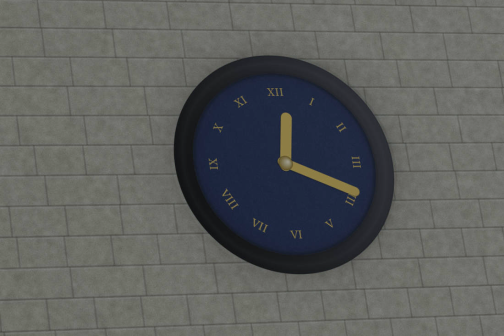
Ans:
h=12 m=19
